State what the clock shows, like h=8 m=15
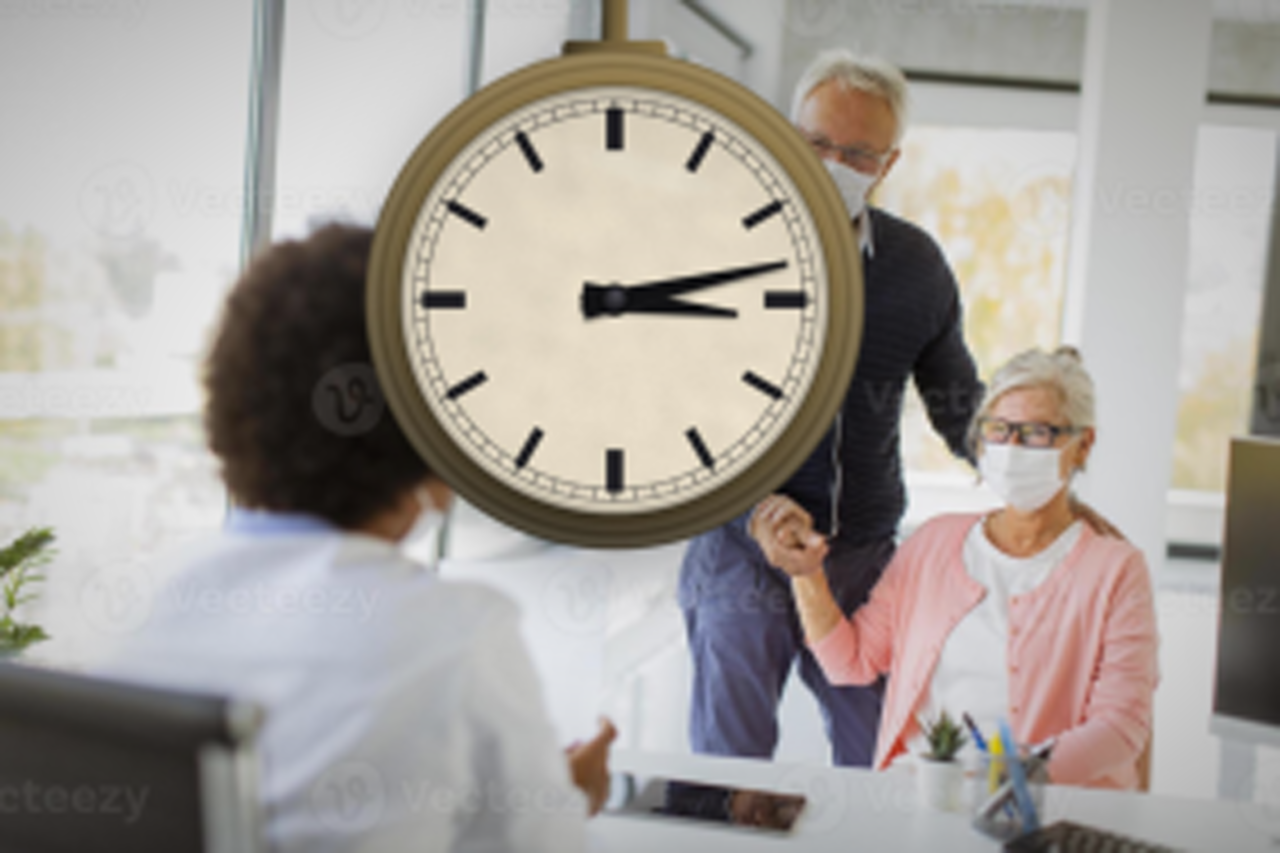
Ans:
h=3 m=13
